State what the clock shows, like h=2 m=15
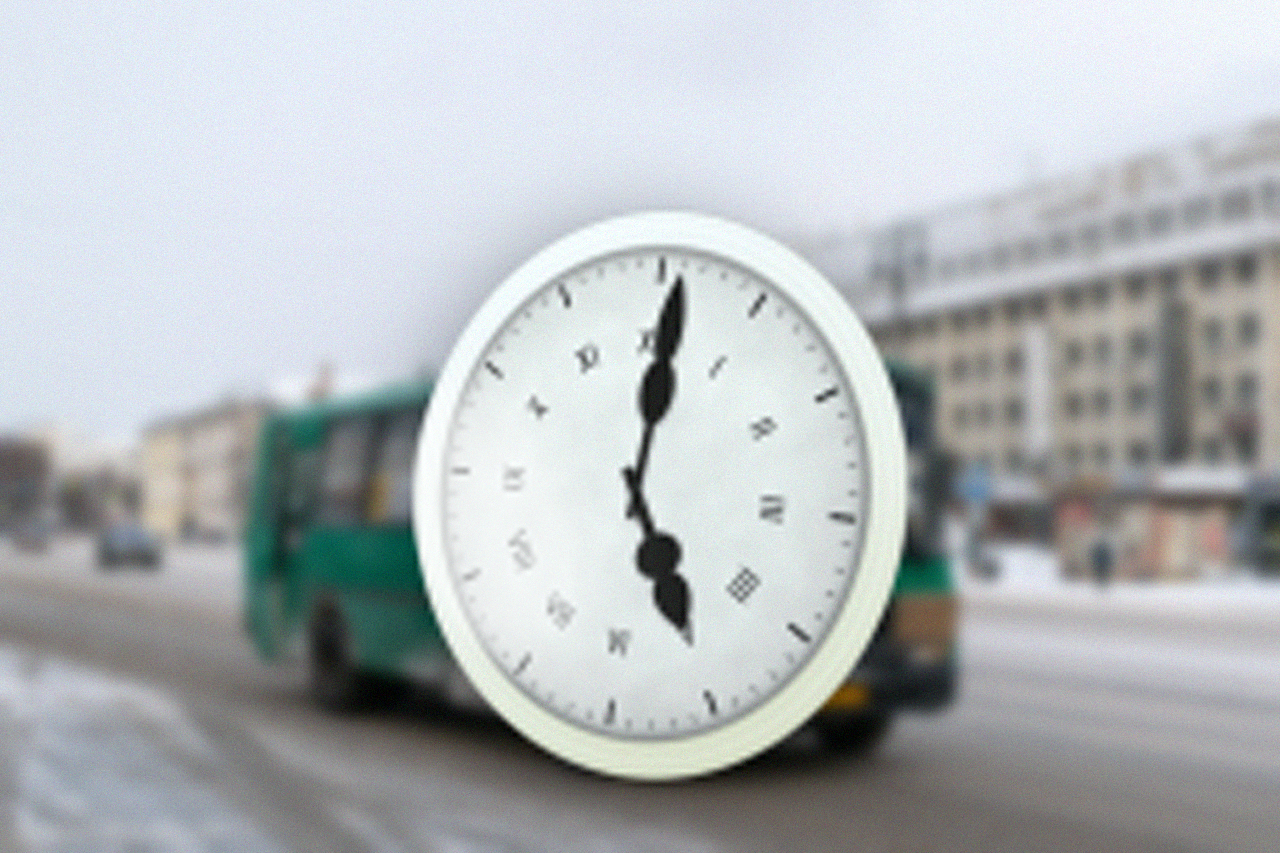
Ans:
h=5 m=1
